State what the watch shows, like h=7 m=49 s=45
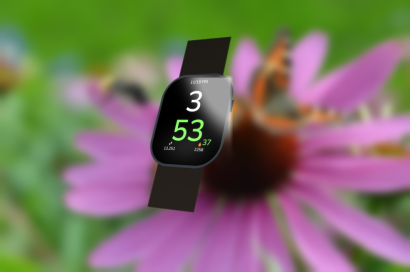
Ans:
h=3 m=53 s=37
